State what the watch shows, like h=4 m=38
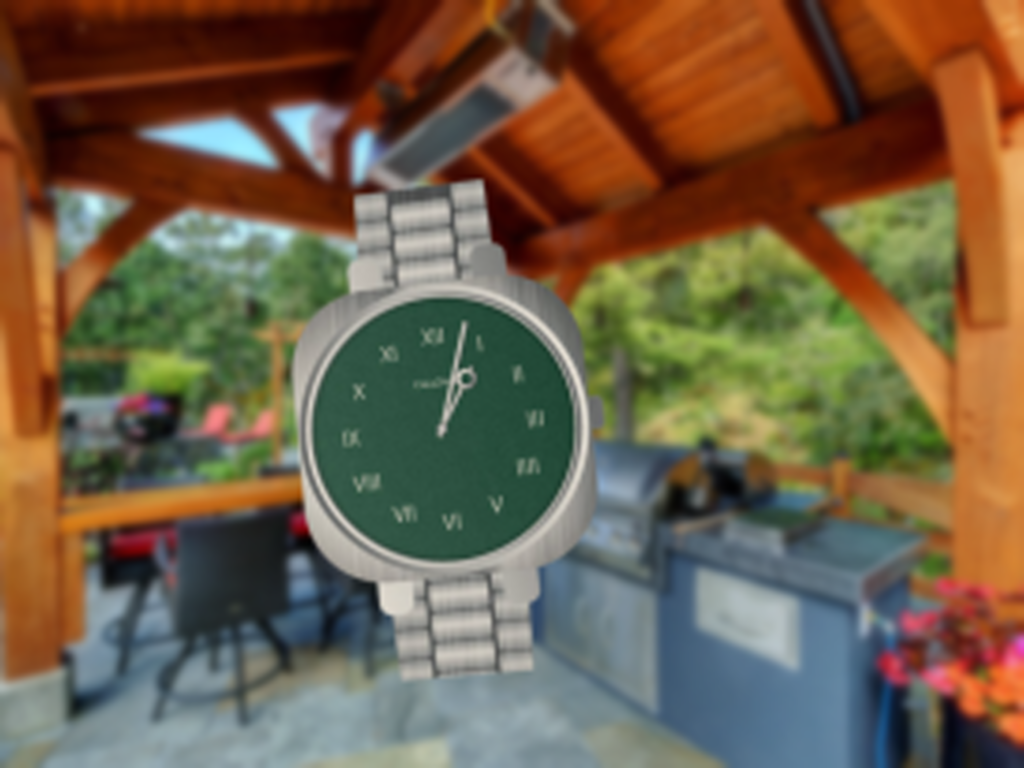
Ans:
h=1 m=3
